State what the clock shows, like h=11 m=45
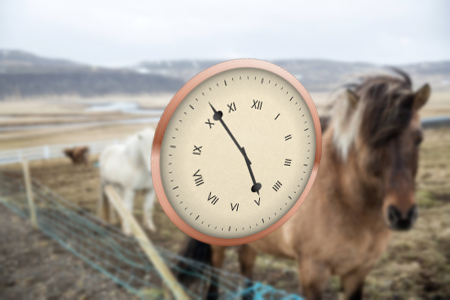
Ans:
h=4 m=52
